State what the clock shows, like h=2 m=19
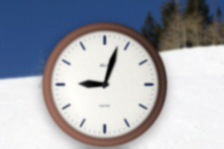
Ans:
h=9 m=3
